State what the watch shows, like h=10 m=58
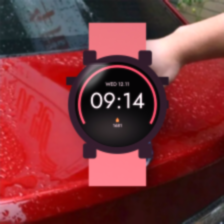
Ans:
h=9 m=14
